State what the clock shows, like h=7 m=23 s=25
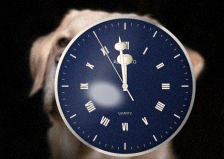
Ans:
h=11 m=58 s=55
